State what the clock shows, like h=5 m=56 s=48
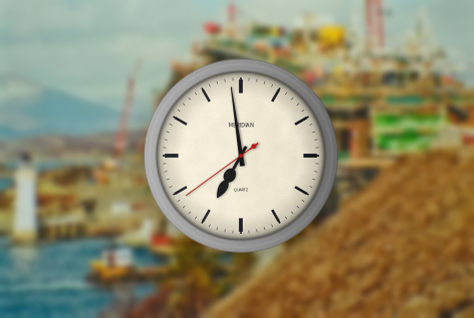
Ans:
h=6 m=58 s=39
